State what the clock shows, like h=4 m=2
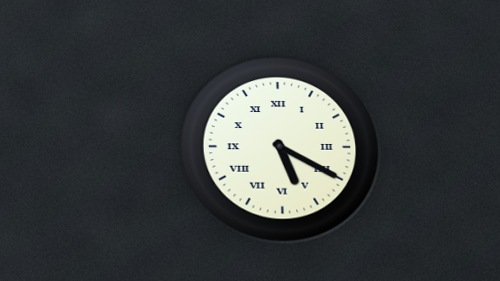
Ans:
h=5 m=20
